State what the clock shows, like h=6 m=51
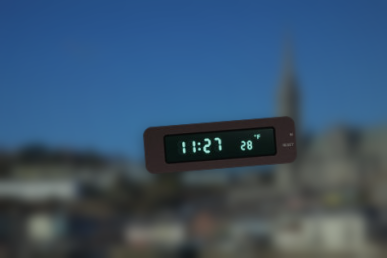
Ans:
h=11 m=27
